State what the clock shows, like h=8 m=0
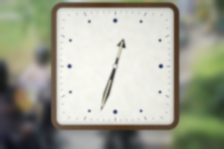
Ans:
h=12 m=33
